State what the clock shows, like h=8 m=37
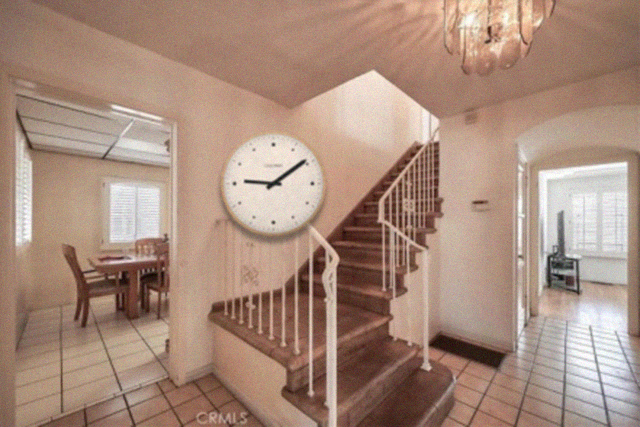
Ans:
h=9 m=9
